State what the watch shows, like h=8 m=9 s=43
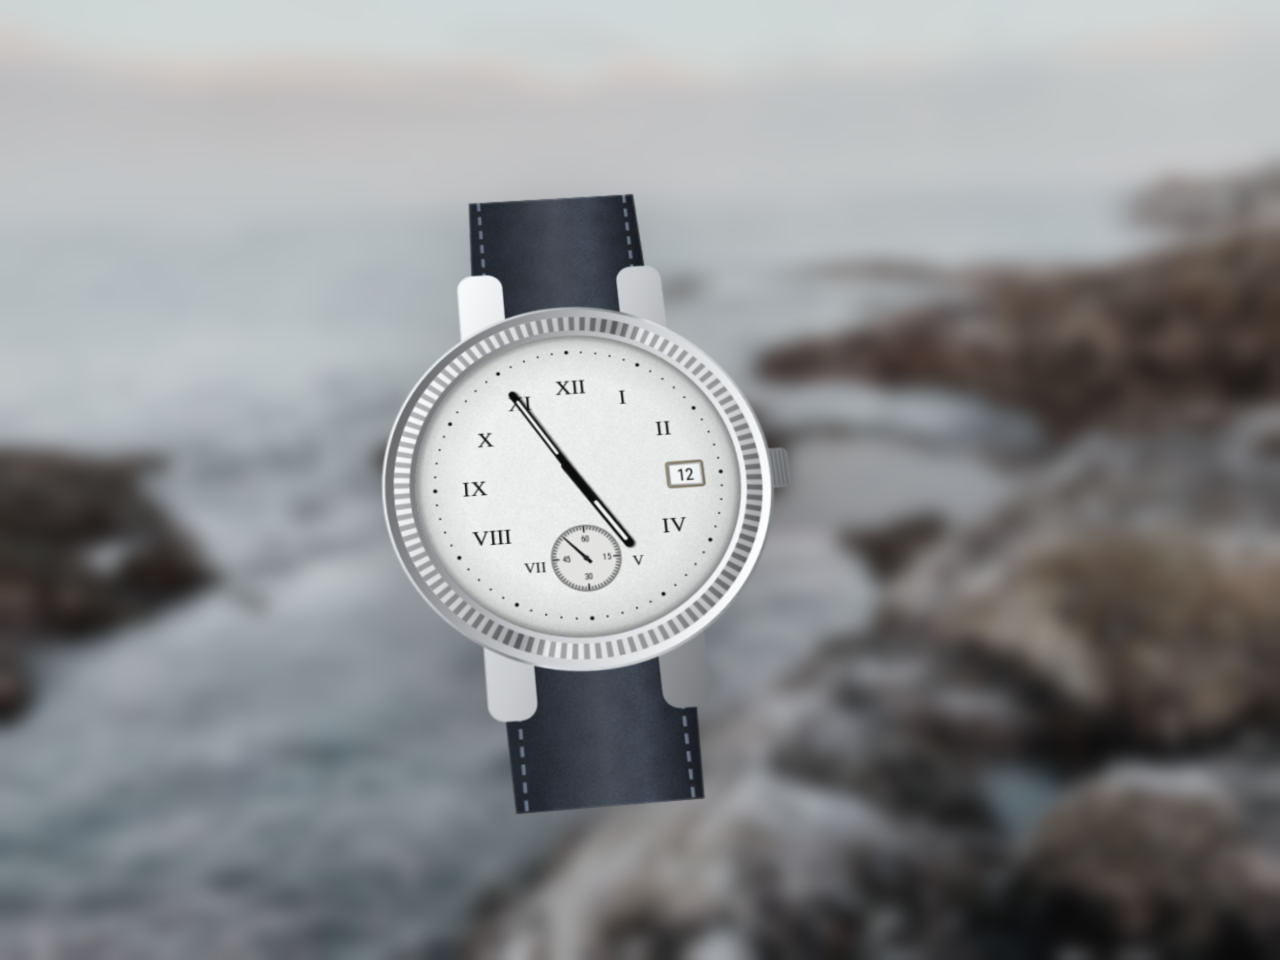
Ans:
h=4 m=54 s=53
